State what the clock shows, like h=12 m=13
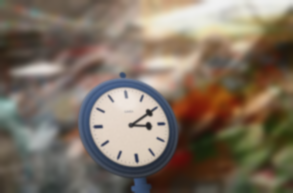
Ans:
h=3 m=10
